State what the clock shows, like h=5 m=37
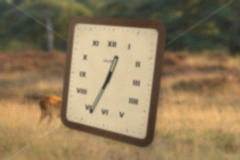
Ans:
h=12 m=34
